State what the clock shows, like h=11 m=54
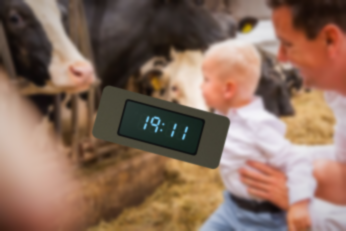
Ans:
h=19 m=11
